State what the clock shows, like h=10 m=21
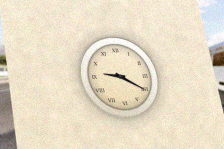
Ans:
h=9 m=20
